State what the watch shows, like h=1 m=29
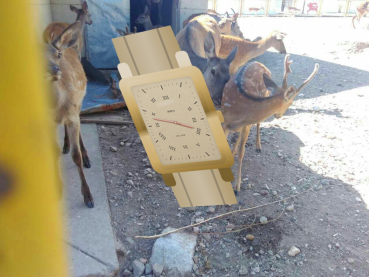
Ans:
h=3 m=48
